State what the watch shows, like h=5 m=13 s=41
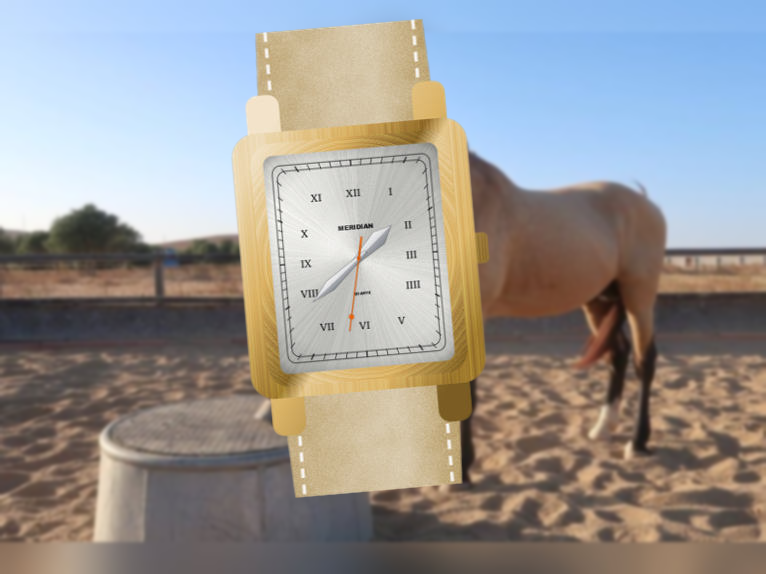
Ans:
h=1 m=38 s=32
